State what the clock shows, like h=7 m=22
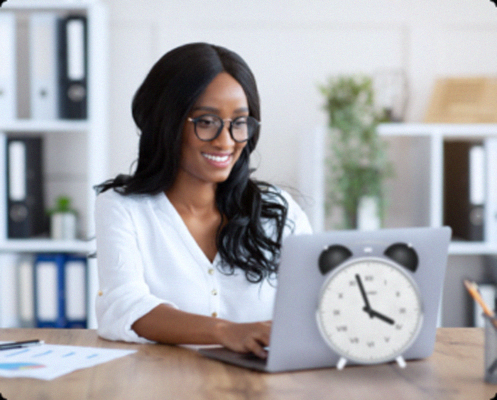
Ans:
h=3 m=57
